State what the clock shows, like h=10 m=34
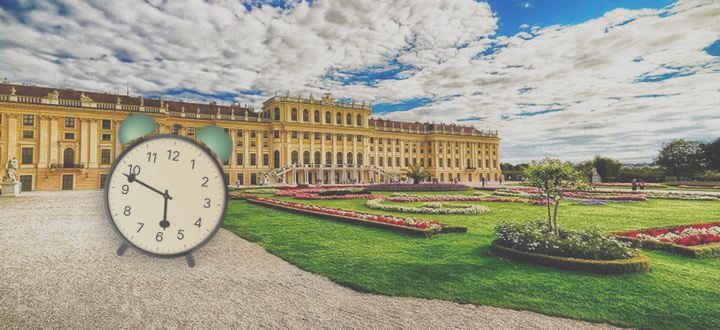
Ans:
h=5 m=48
